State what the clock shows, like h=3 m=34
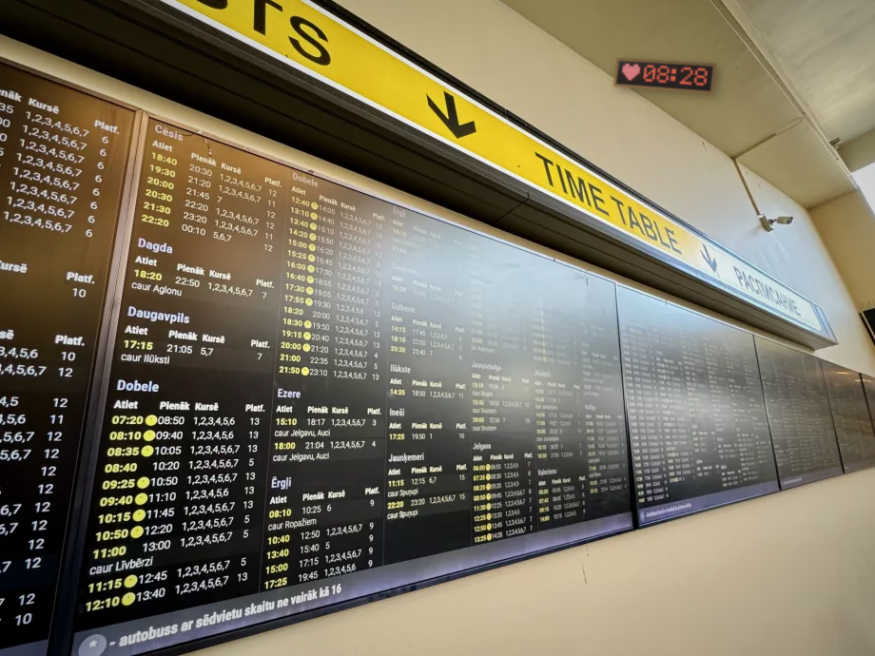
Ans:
h=8 m=28
